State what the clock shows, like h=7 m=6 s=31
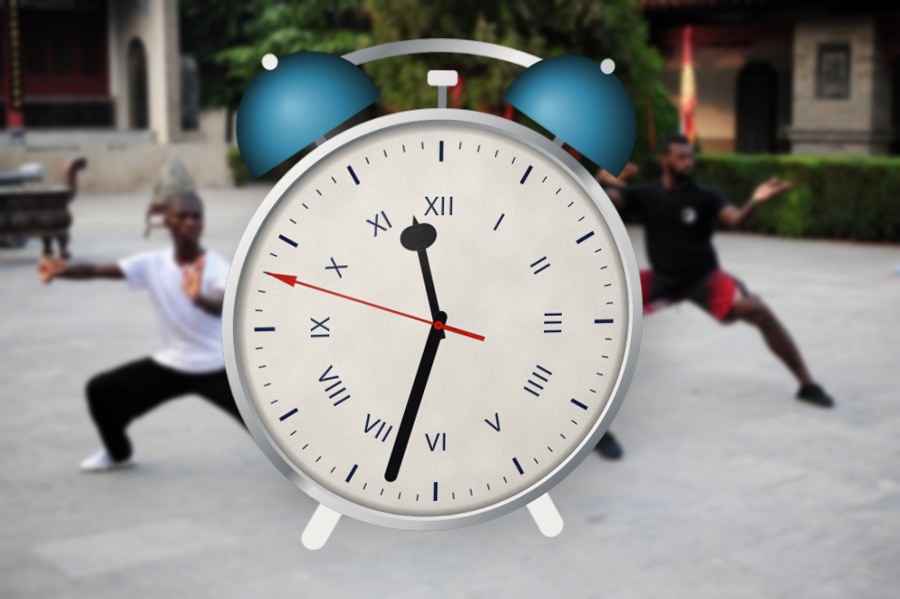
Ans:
h=11 m=32 s=48
